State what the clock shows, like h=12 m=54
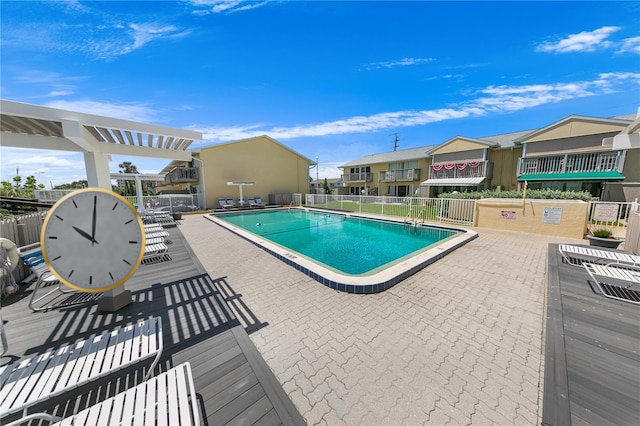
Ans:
h=10 m=0
